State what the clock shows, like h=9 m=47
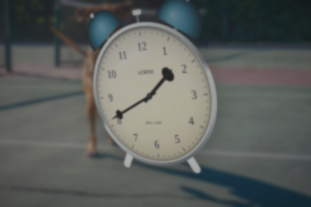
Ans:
h=1 m=41
